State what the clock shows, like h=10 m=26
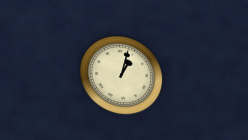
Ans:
h=1 m=3
